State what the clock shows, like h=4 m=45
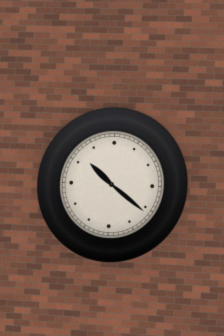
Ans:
h=10 m=21
